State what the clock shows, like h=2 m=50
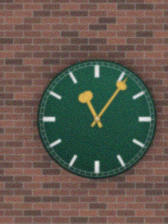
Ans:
h=11 m=6
